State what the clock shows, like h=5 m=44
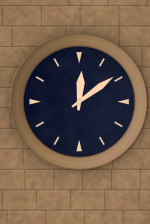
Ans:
h=12 m=9
